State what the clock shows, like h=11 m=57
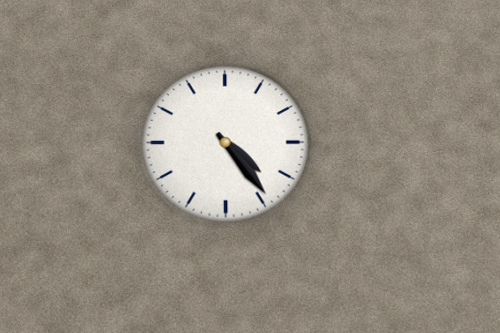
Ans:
h=4 m=24
